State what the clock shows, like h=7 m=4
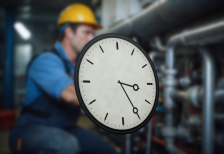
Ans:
h=3 m=25
